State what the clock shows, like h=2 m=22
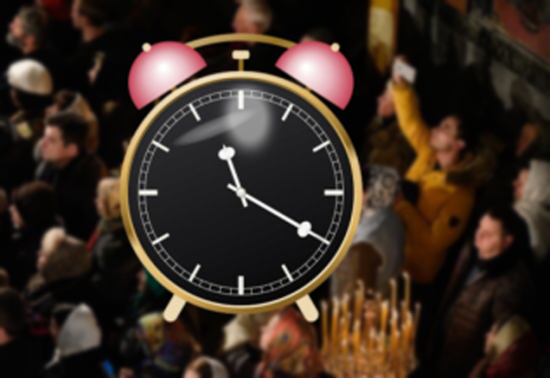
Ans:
h=11 m=20
